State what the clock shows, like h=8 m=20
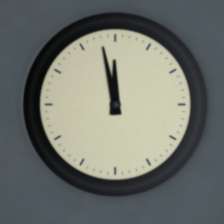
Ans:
h=11 m=58
